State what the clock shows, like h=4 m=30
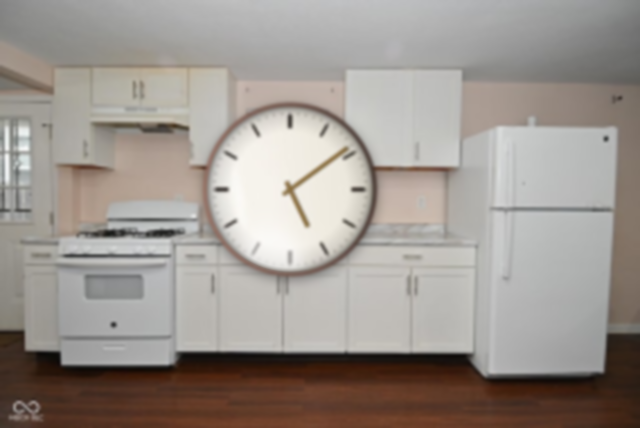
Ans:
h=5 m=9
